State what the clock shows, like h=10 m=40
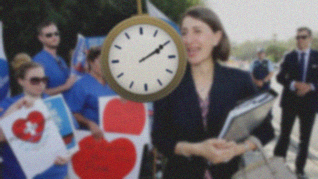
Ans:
h=2 m=10
